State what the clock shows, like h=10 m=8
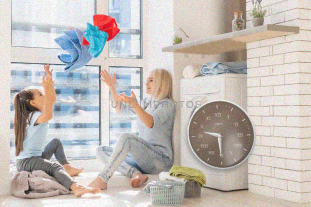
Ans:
h=9 m=30
